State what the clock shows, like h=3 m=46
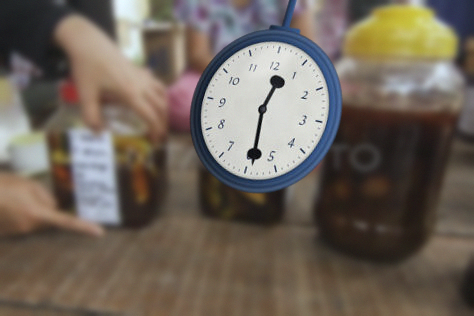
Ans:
h=12 m=29
